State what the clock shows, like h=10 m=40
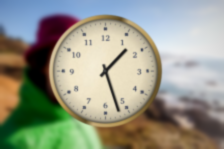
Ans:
h=1 m=27
